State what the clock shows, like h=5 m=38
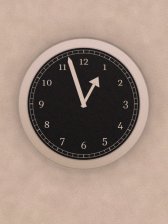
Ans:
h=12 m=57
